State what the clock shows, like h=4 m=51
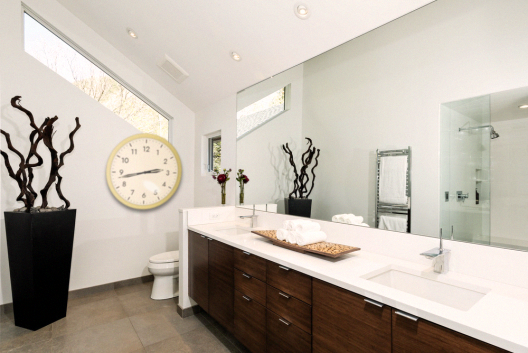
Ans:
h=2 m=43
